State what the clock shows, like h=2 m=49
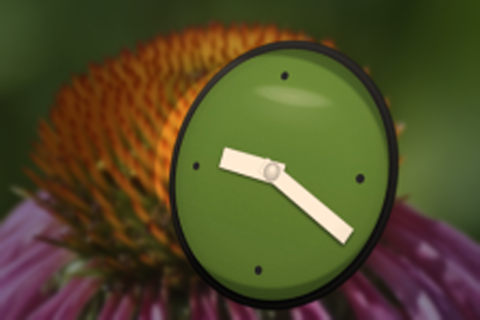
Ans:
h=9 m=20
